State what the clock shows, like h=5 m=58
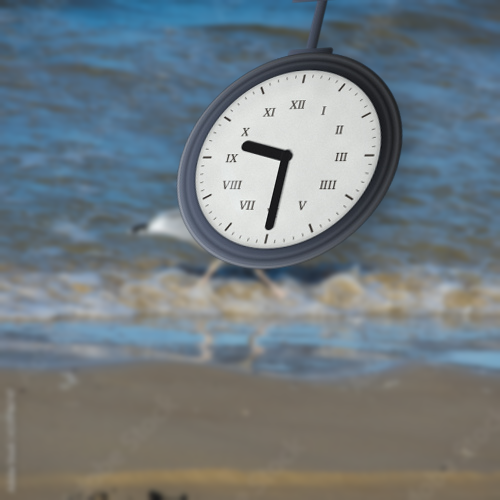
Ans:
h=9 m=30
